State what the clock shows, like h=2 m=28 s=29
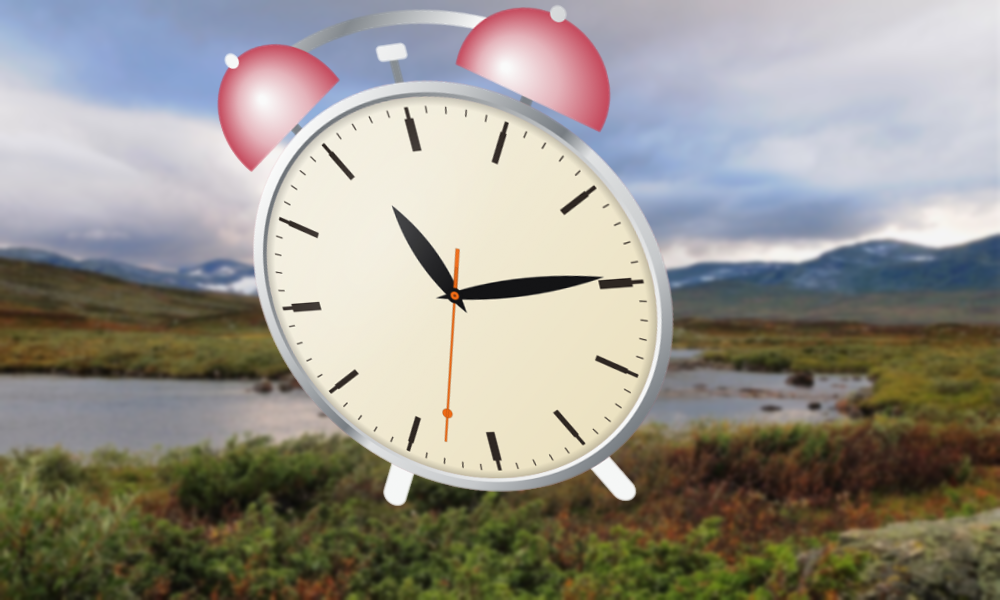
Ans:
h=11 m=14 s=33
